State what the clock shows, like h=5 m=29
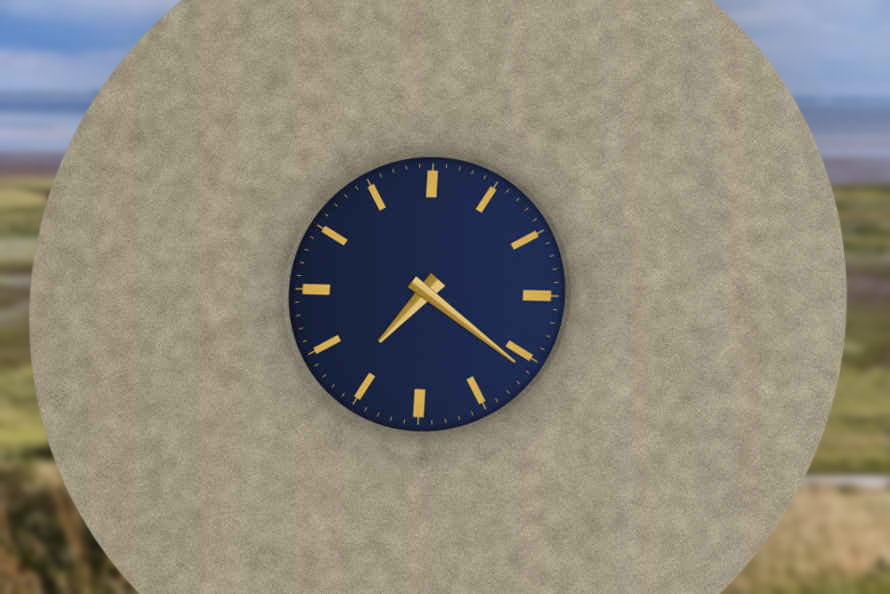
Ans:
h=7 m=21
